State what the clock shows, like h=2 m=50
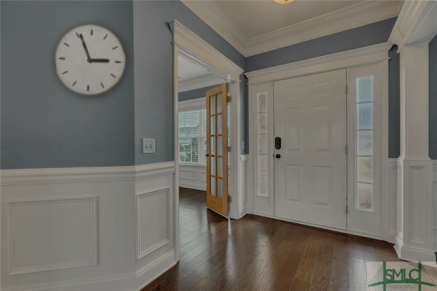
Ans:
h=2 m=56
